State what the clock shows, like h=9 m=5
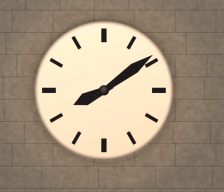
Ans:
h=8 m=9
